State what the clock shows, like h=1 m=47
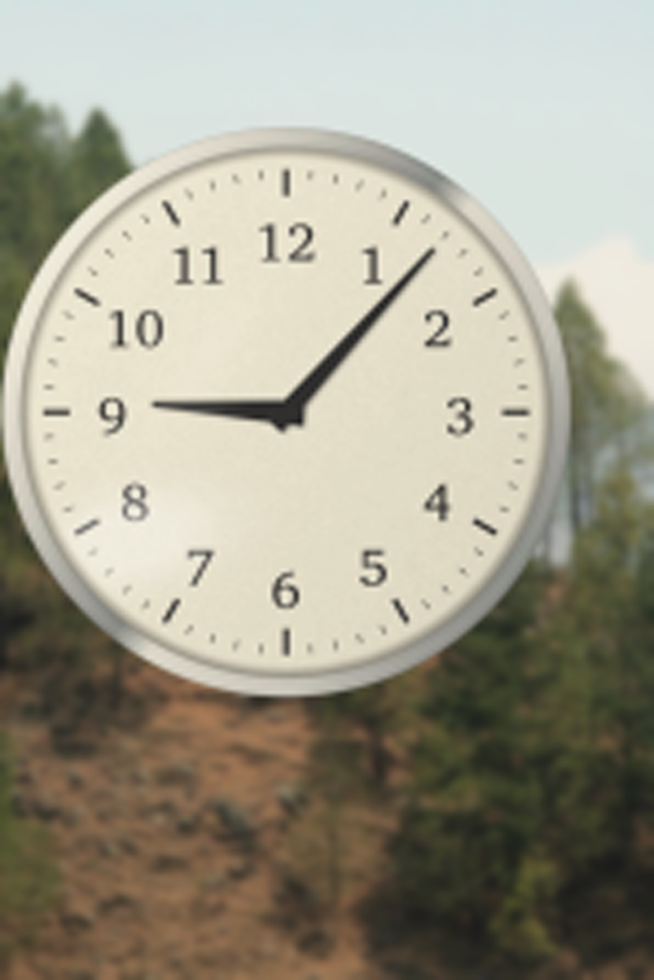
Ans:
h=9 m=7
